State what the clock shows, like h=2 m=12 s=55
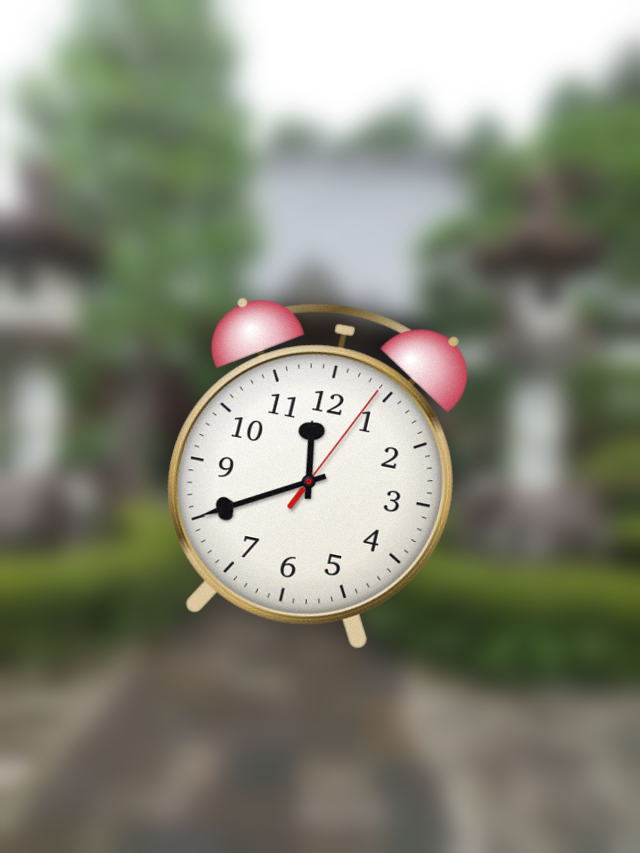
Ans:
h=11 m=40 s=4
